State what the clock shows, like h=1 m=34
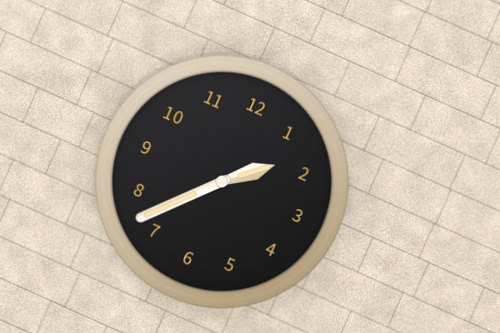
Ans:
h=1 m=37
